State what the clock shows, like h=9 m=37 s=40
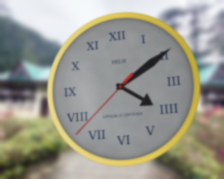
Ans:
h=4 m=9 s=38
